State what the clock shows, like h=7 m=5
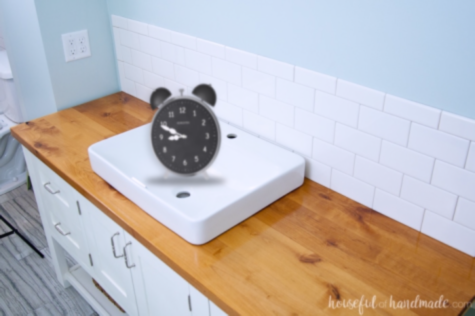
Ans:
h=8 m=49
